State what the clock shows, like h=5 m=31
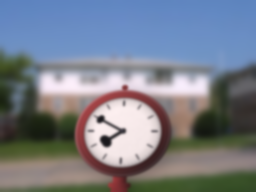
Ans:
h=7 m=50
